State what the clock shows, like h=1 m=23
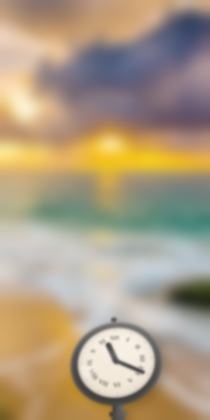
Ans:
h=11 m=20
